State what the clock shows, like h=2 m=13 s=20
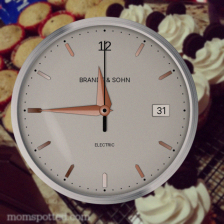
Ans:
h=11 m=45 s=0
